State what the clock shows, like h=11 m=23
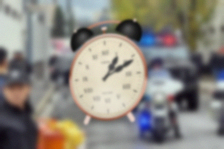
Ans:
h=1 m=11
